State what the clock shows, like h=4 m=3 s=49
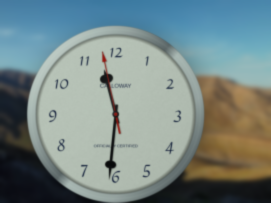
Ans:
h=11 m=30 s=58
